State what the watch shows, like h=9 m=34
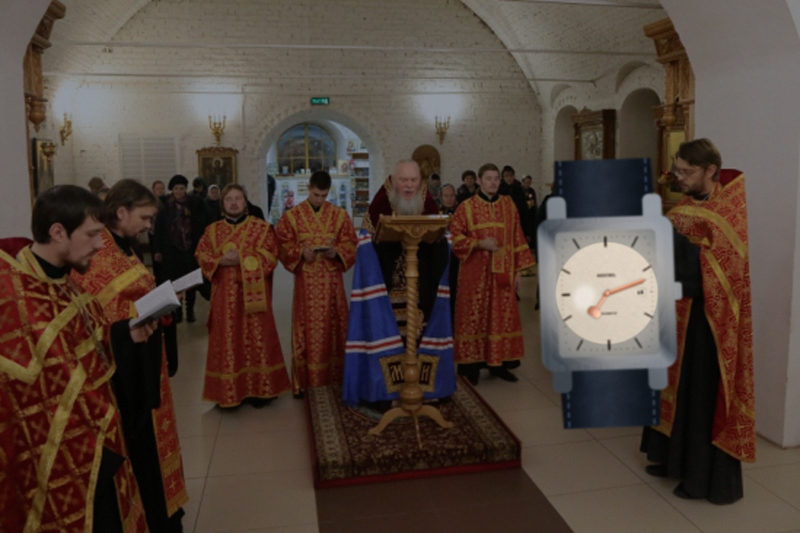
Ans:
h=7 m=12
